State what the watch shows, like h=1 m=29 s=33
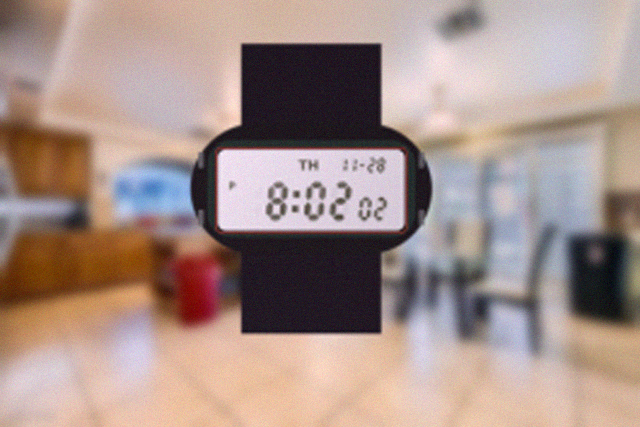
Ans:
h=8 m=2 s=2
